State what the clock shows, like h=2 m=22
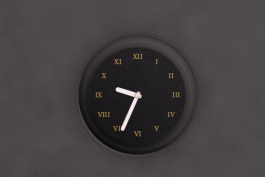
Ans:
h=9 m=34
